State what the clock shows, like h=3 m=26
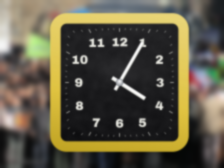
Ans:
h=4 m=5
